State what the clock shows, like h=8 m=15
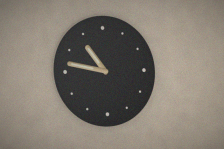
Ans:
h=10 m=47
